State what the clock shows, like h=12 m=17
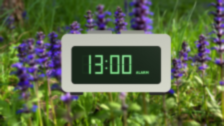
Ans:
h=13 m=0
